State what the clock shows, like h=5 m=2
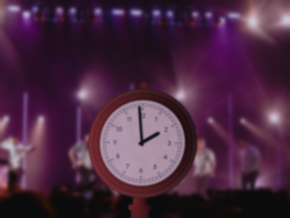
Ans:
h=1 m=59
